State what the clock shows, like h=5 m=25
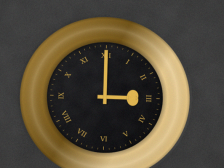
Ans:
h=3 m=0
